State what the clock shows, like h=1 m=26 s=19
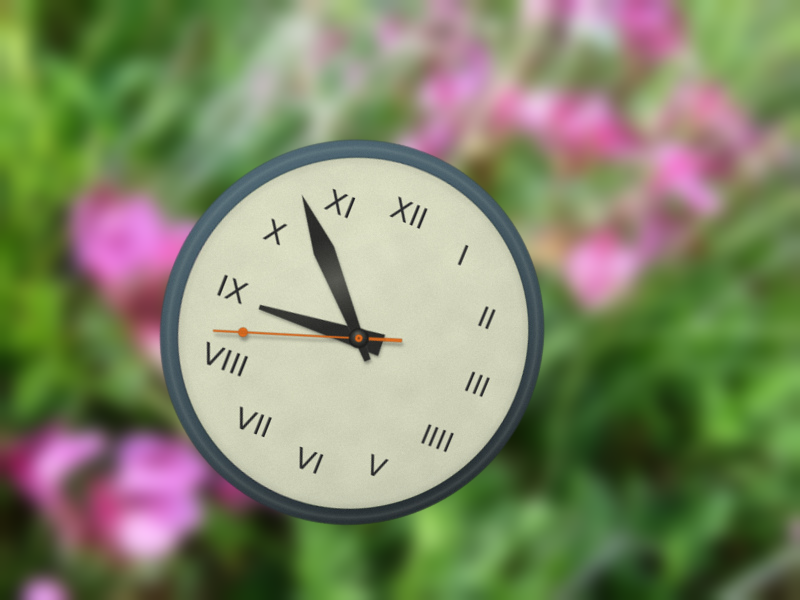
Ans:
h=8 m=52 s=42
